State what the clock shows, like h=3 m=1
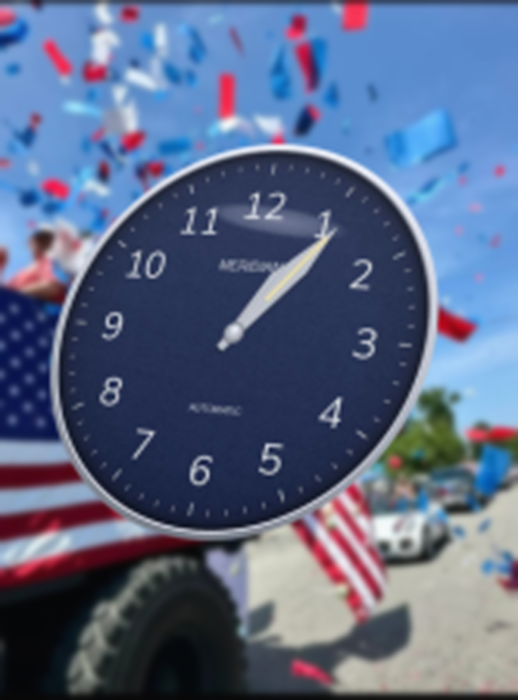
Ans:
h=1 m=6
